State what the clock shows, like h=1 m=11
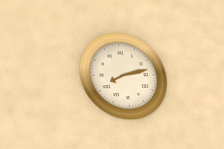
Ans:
h=8 m=13
